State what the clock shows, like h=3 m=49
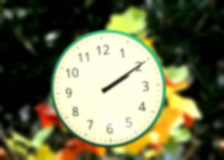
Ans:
h=2 m=10
